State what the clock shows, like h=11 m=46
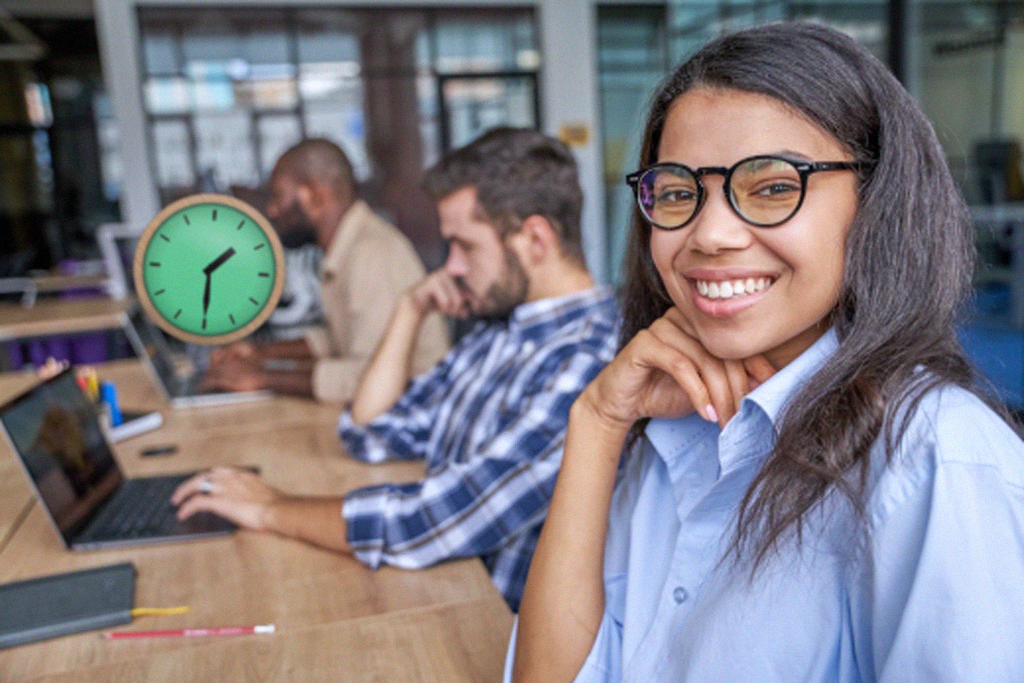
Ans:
h=1 m=30
